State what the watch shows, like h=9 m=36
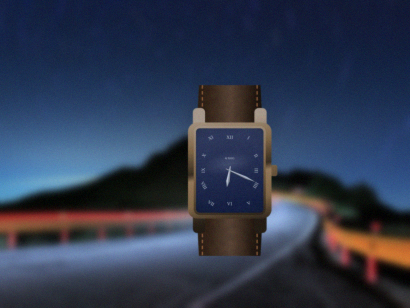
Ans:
h=6 m=19
